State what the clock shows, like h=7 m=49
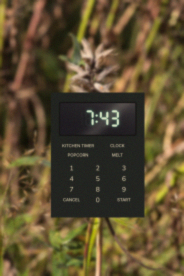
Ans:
h=7 m=43
